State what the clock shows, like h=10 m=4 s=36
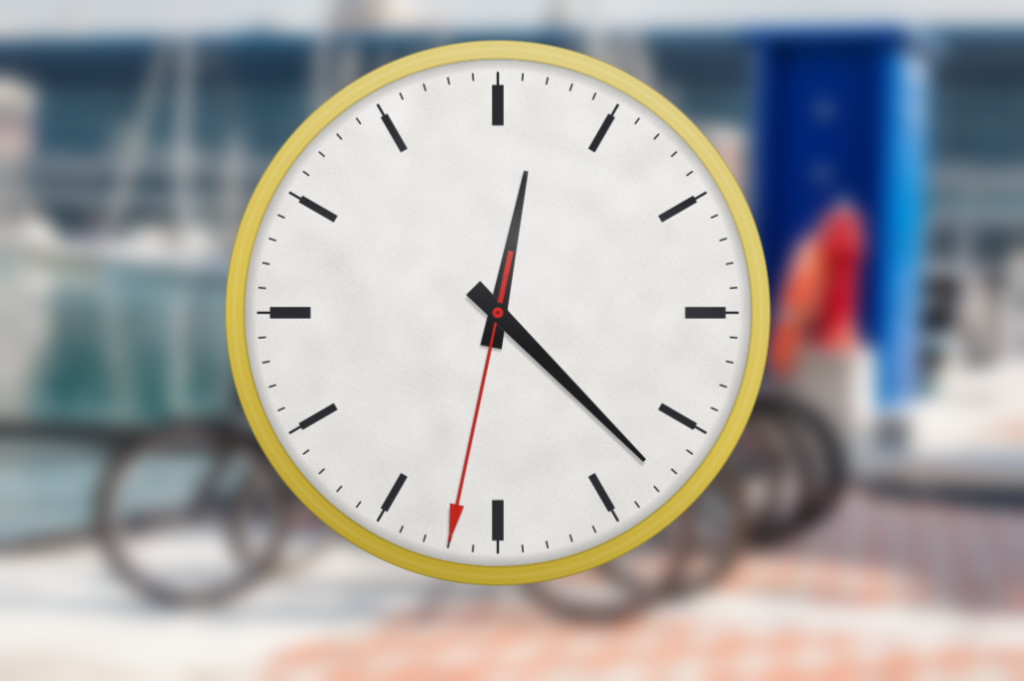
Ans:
h=12 m=22 s=32
